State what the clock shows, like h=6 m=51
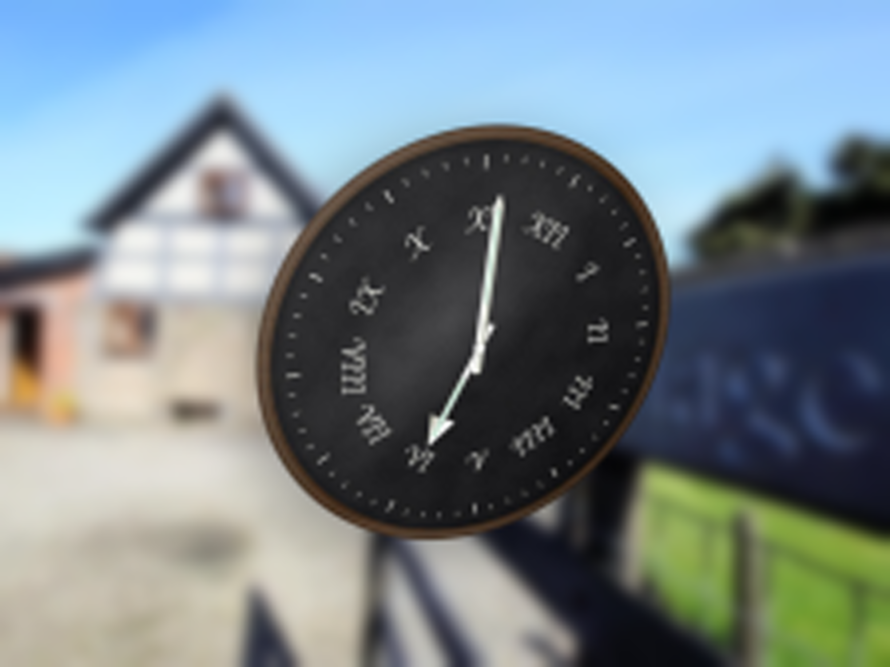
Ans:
h=5 m=56
